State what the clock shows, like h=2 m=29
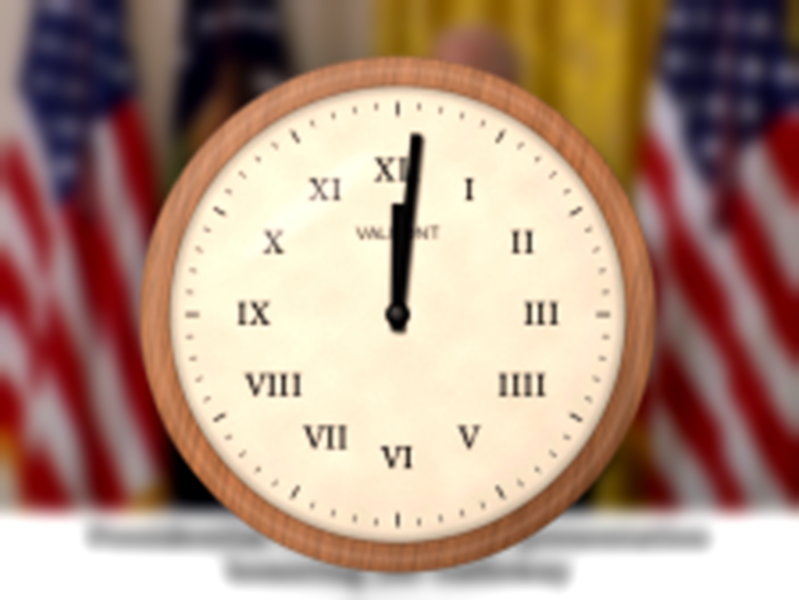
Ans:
h=12 m=1
